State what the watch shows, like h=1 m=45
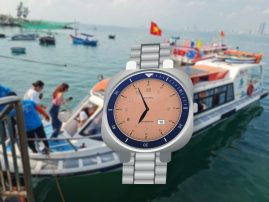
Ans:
h=6 m=56
